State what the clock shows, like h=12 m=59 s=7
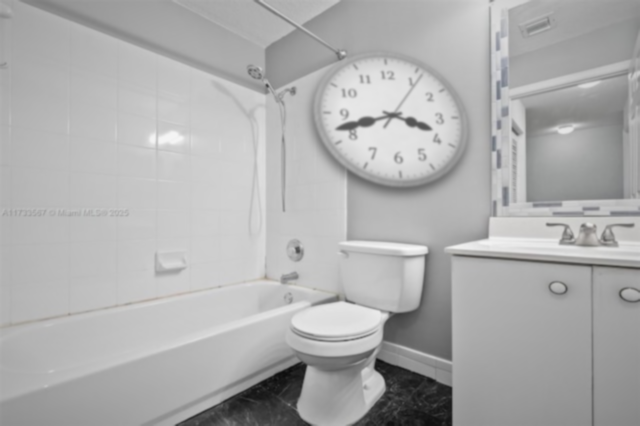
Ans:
h=3 m=42 s=6
